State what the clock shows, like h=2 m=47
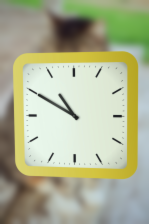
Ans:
h=10 m=50
